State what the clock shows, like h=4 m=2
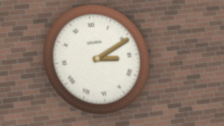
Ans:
h=3 m=11
